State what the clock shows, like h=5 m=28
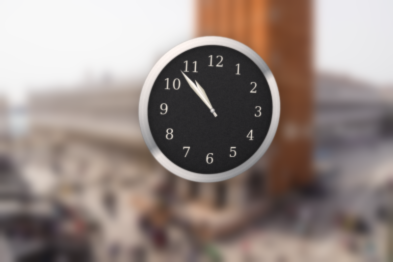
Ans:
h=10 m=53
